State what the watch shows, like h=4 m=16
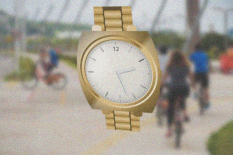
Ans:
h=2 m=27
